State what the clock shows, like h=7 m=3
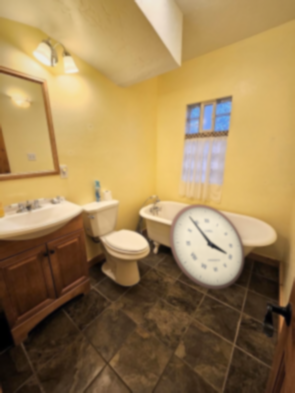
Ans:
h=3 m=54
